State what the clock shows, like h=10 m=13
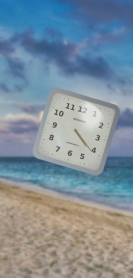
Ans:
h=4 m=21
